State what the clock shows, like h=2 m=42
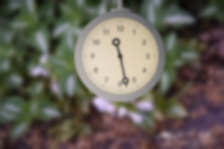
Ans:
h=11 m=28
